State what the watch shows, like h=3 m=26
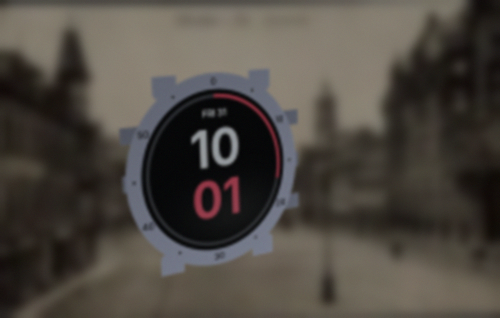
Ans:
h=10 m=1
